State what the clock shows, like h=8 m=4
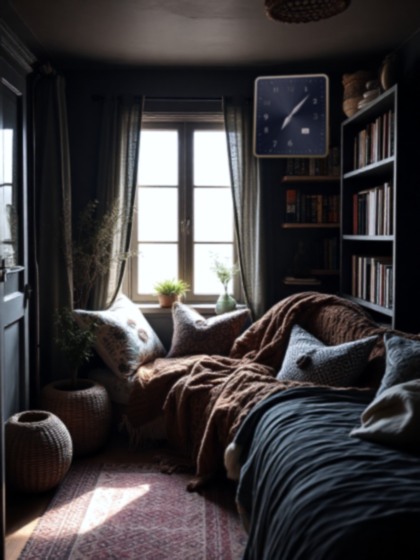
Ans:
h=7 m=7
